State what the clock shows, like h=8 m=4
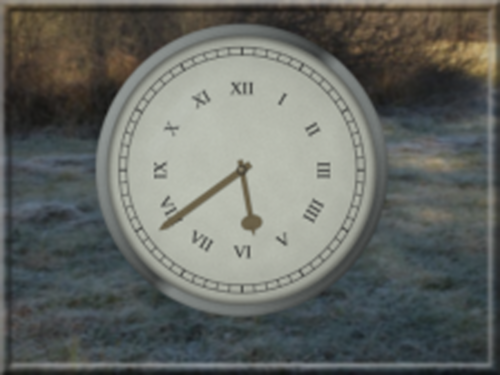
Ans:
h=5 m=39
